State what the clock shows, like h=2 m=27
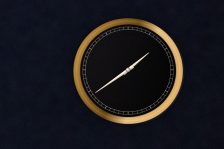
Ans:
h=1 m=39
